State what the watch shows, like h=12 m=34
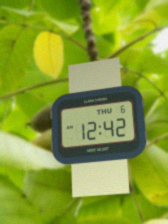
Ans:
h=12 m=42
